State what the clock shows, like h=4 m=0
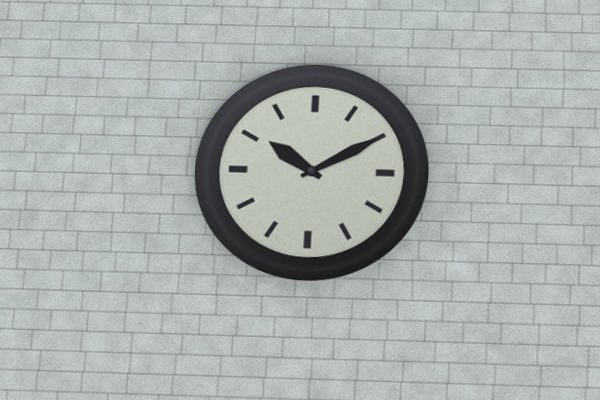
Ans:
h=10 m=10
